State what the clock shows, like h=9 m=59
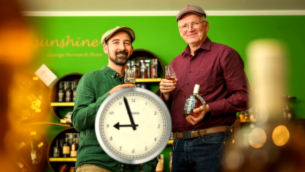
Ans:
h=8 m=57
